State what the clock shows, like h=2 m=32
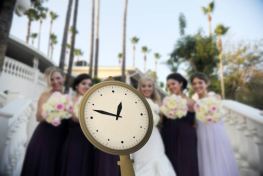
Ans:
h=12 m=48
